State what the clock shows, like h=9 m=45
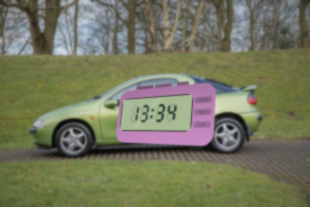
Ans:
h=13 m=34
